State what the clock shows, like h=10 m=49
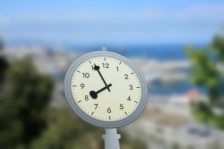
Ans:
h=7 m=56
